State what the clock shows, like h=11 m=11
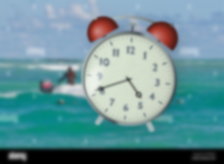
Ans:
h=4 m=41
